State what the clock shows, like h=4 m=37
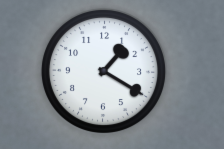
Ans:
h=1 m=20
